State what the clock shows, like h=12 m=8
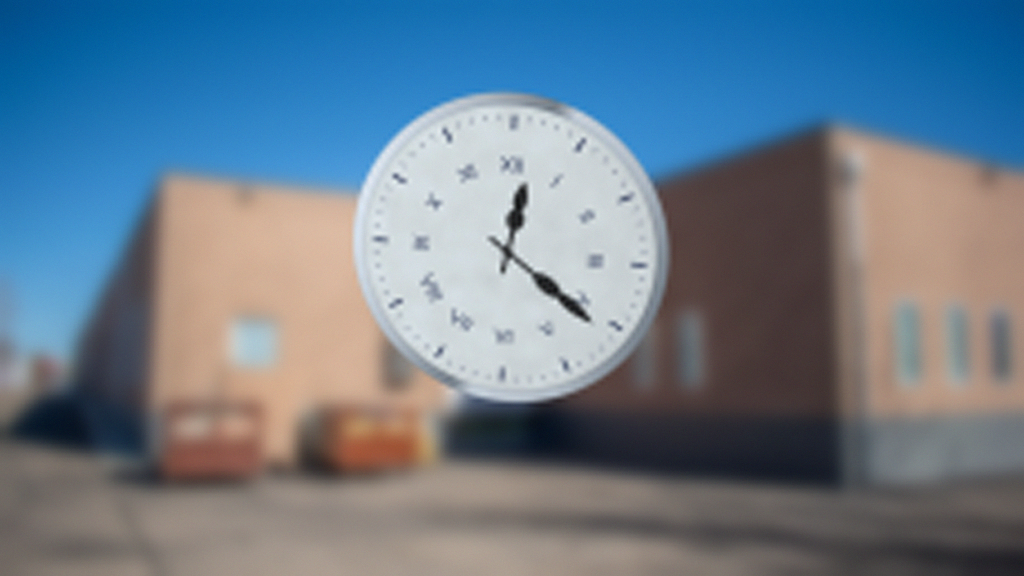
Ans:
h=12 m=21
